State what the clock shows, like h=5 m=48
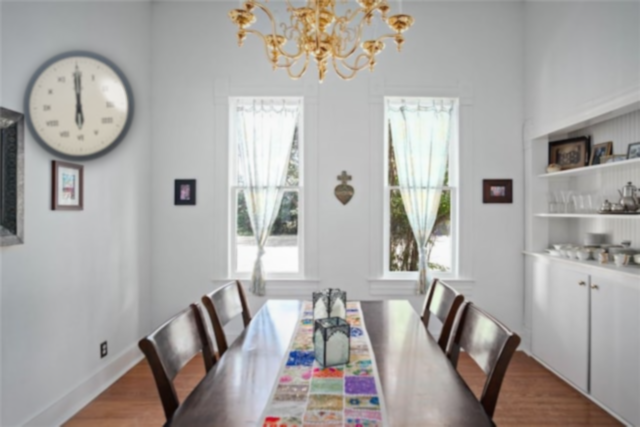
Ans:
h=6 m=0
